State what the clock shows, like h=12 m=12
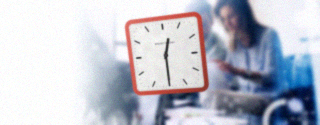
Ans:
h=12 m=30
